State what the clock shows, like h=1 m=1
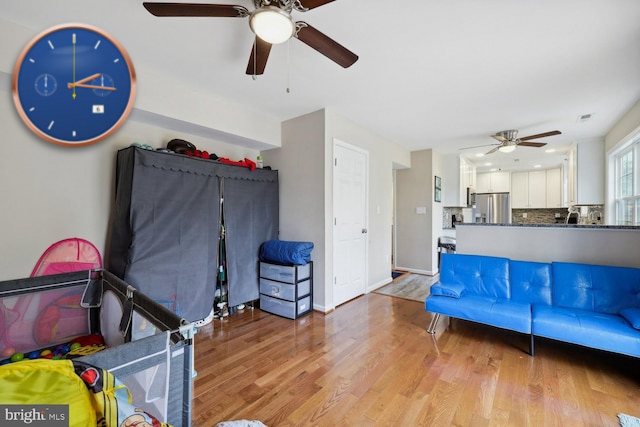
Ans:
h=2 m=16
